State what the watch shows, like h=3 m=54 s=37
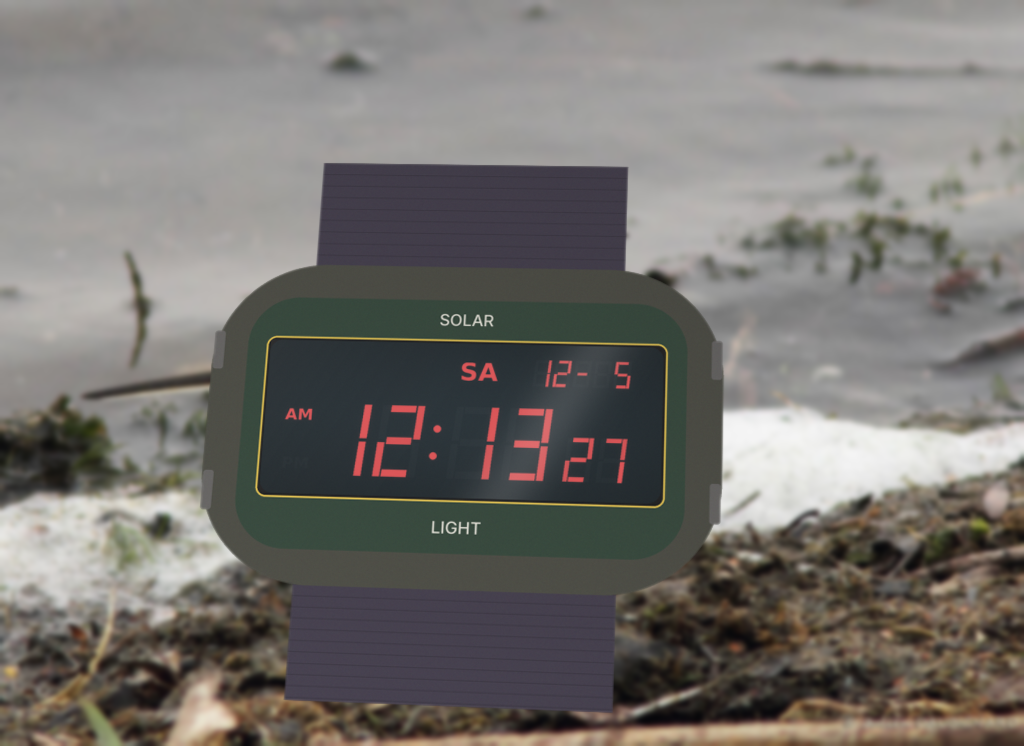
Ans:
h=12 m=13 s=27
